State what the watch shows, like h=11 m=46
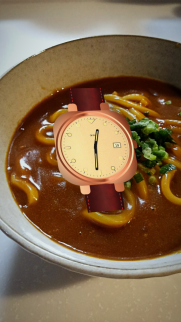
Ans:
h=12 m=31
